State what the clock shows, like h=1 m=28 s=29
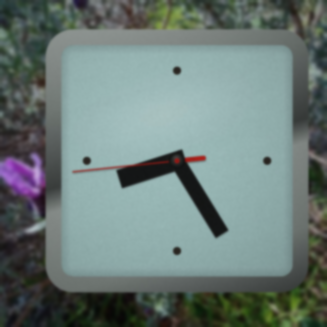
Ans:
h=8 m=24 s=44
